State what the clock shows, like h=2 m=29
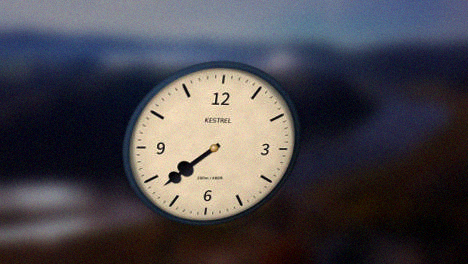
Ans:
h=7 m=38
